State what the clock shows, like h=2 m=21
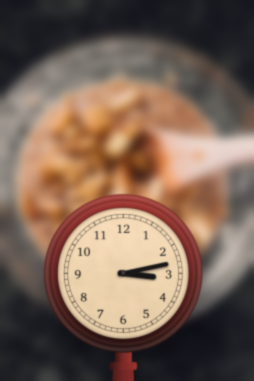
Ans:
h=3 m=13
